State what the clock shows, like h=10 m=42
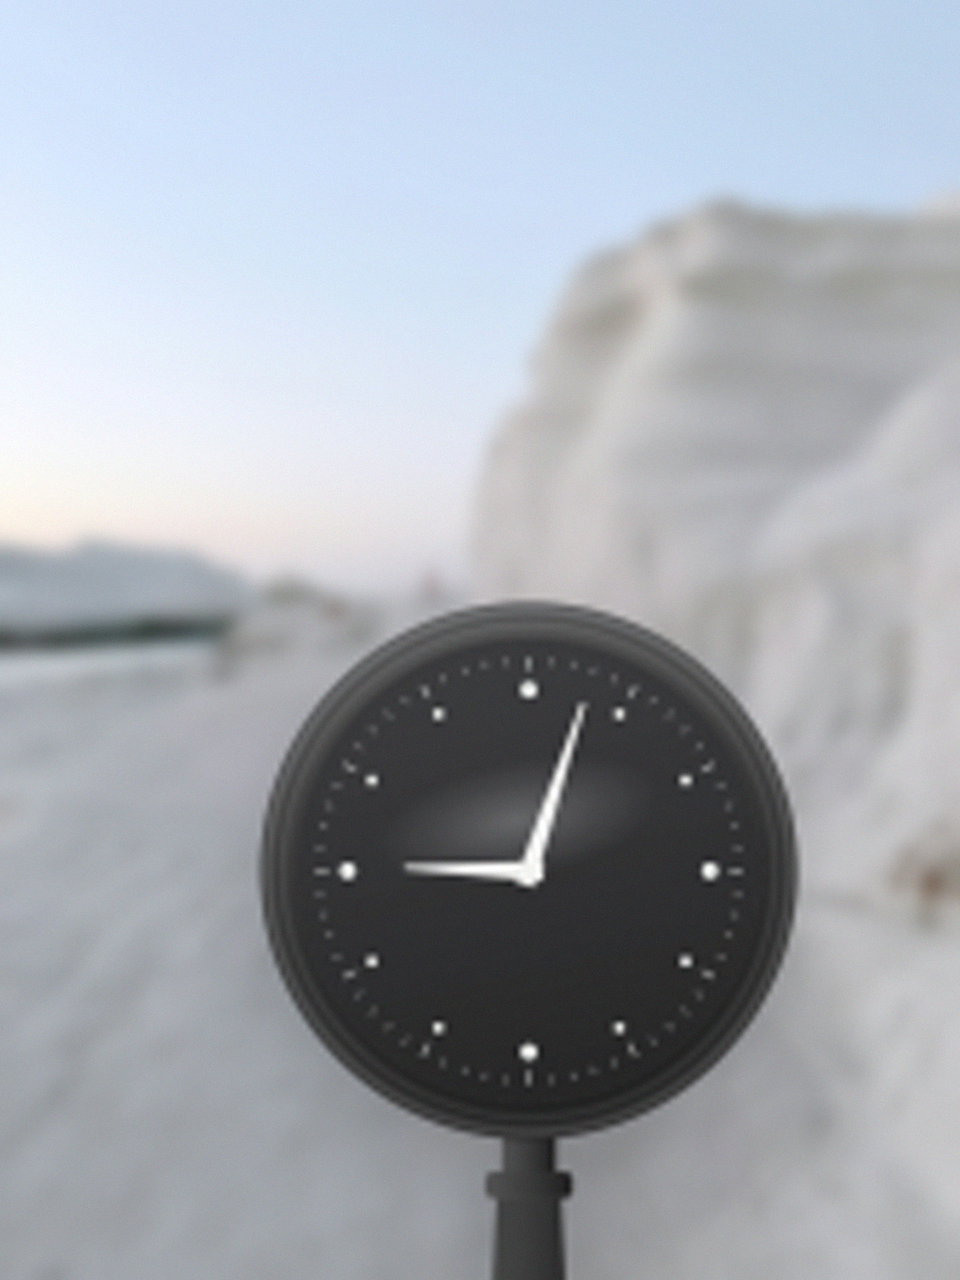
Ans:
h=9 m=3
